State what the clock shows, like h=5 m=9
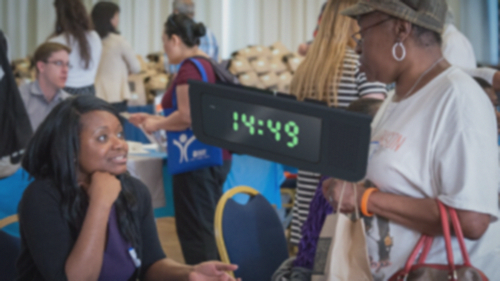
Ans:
h=14 m=49
